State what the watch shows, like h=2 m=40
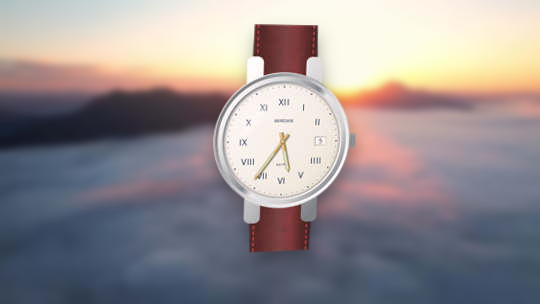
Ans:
h=5 m=36
